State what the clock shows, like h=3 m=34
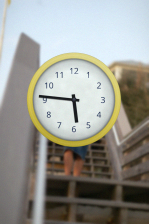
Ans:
h=5 m=46
